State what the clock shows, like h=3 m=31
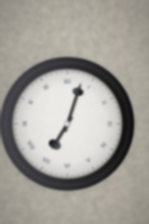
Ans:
h=7 m=3
